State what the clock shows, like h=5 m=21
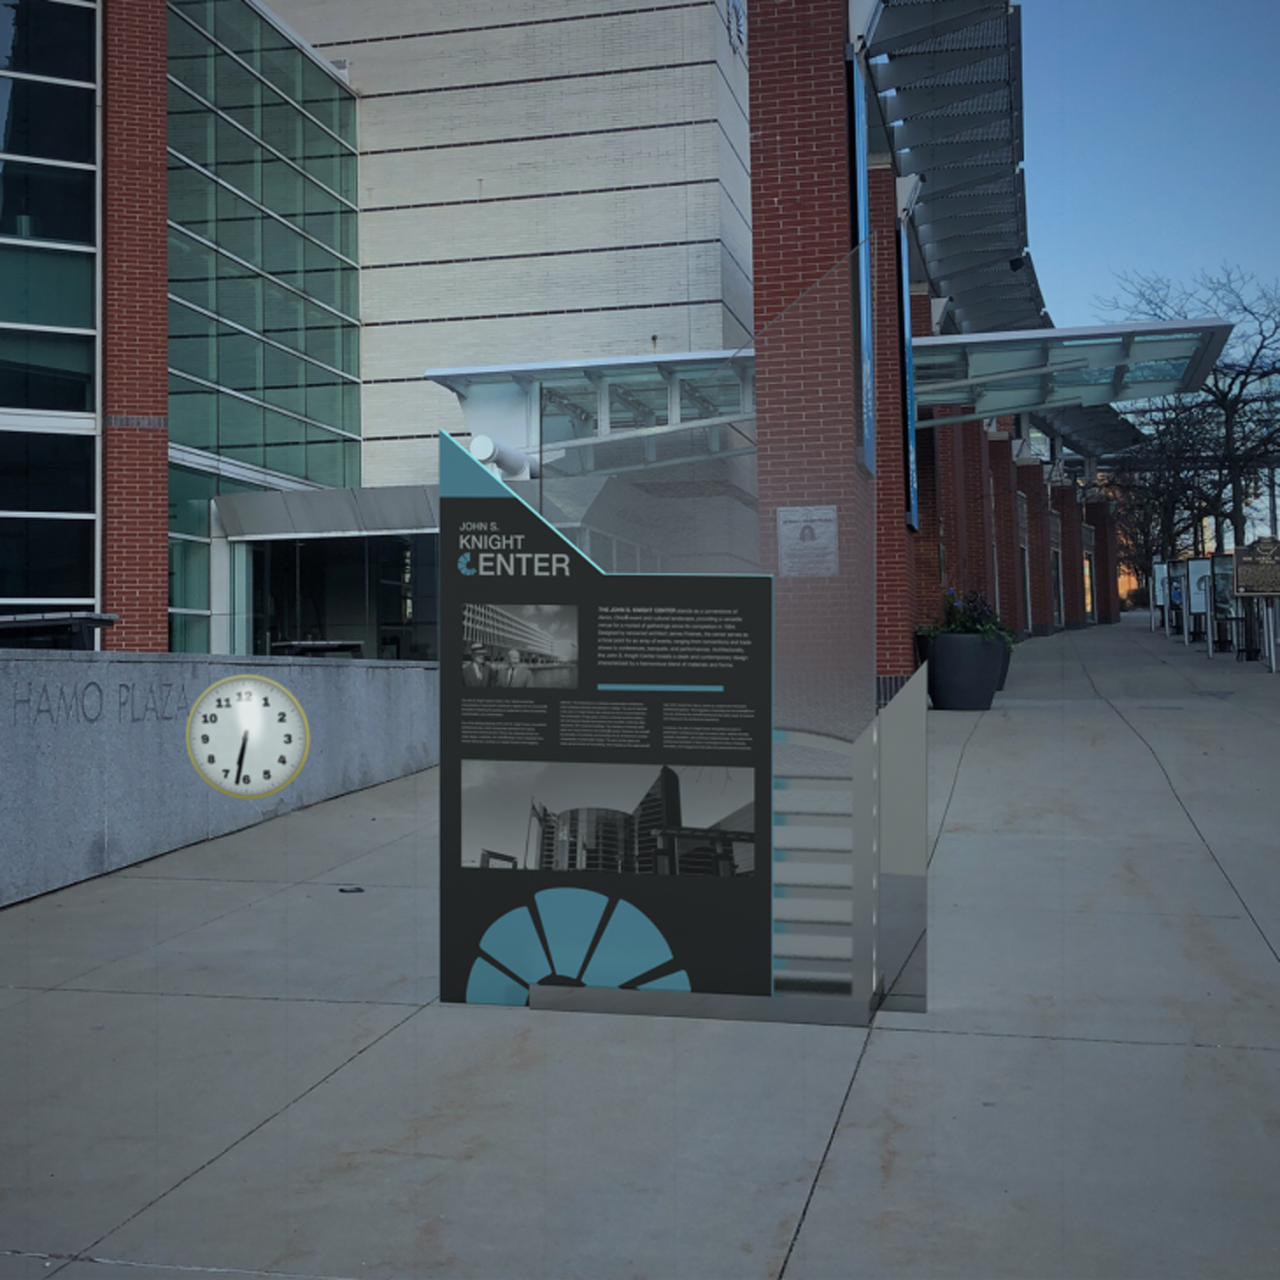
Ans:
h=6 m=32
